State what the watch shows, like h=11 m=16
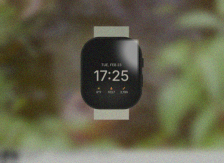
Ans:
h=17 m=25
